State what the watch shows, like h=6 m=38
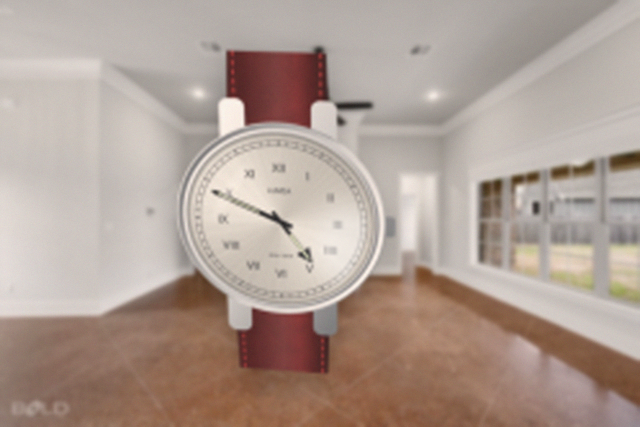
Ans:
h=4 m=49
